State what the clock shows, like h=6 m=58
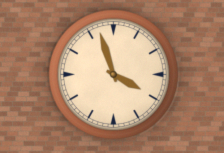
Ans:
h=3 m=57
